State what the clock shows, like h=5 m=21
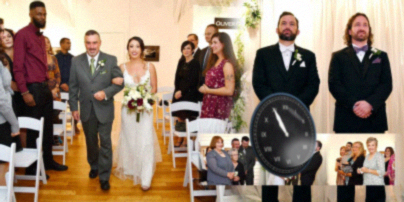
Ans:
h=10 m=55
